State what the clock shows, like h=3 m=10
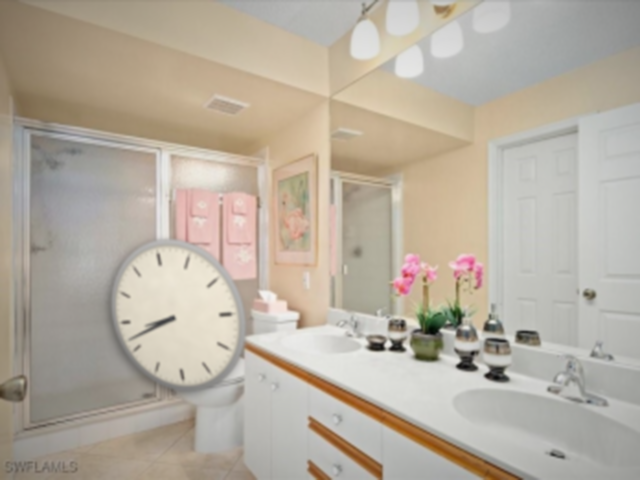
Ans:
h=8 m=42
